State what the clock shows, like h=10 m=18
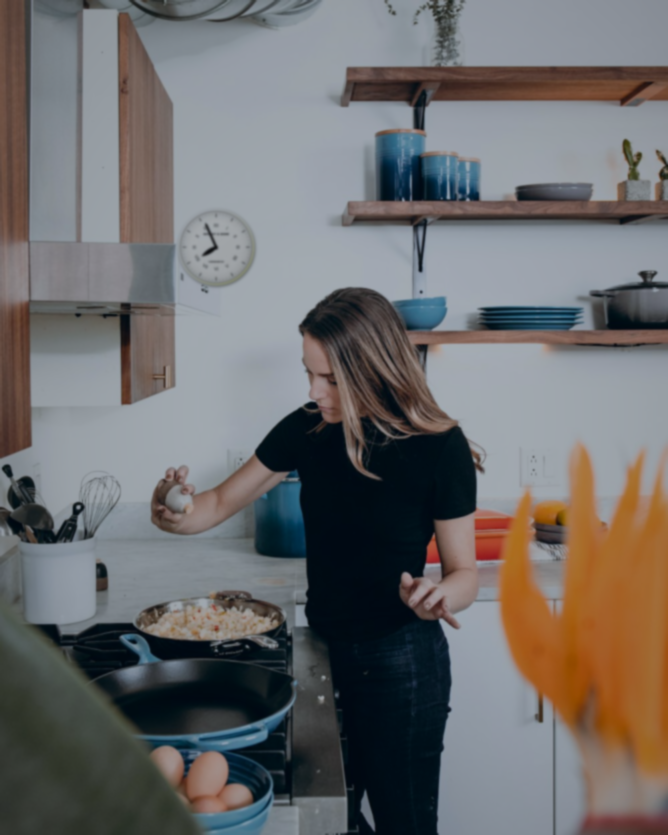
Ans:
h=7 m=56
